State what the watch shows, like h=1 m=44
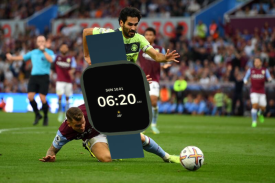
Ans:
h=6 m=20
